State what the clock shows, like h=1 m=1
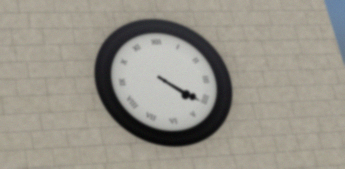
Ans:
h=4 m=21
